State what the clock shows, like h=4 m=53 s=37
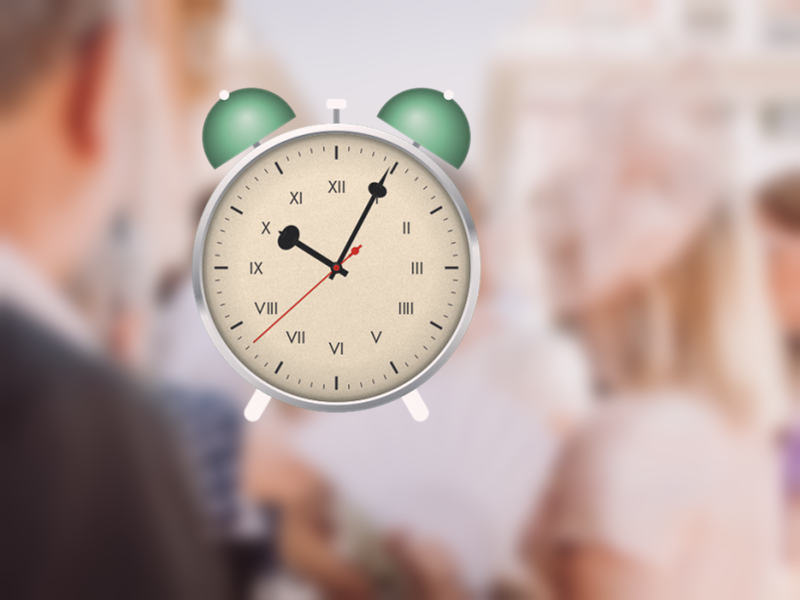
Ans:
h=10 m=4 s=38
